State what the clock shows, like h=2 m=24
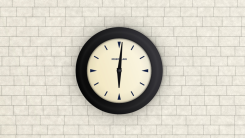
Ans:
h=6 m=1
